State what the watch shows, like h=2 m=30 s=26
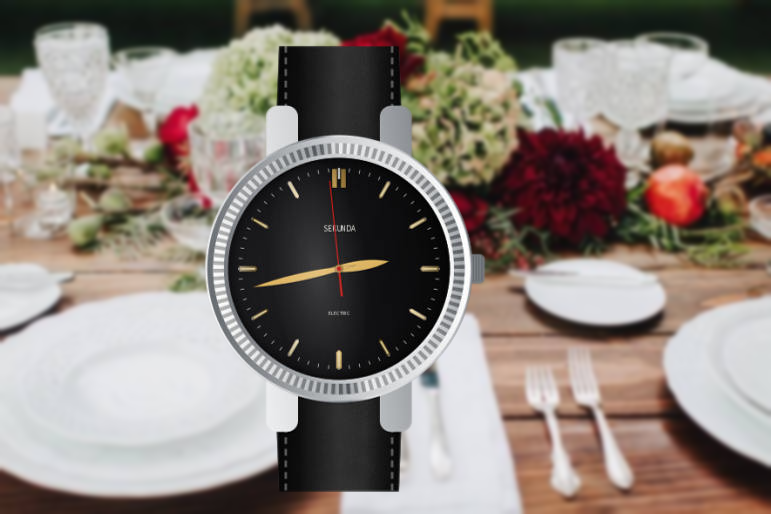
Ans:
h=2 m=42 s=59
